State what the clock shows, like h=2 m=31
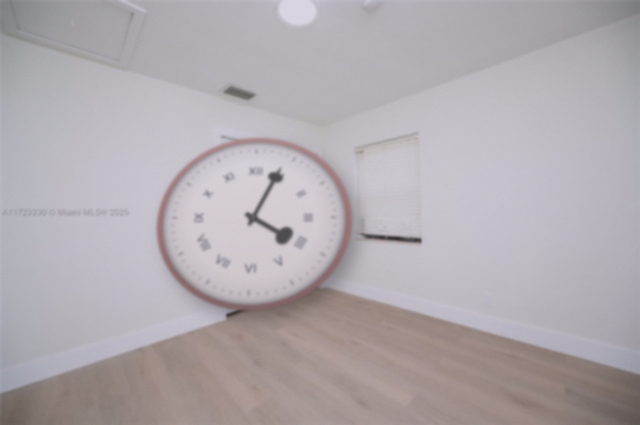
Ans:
h=4 m=4
